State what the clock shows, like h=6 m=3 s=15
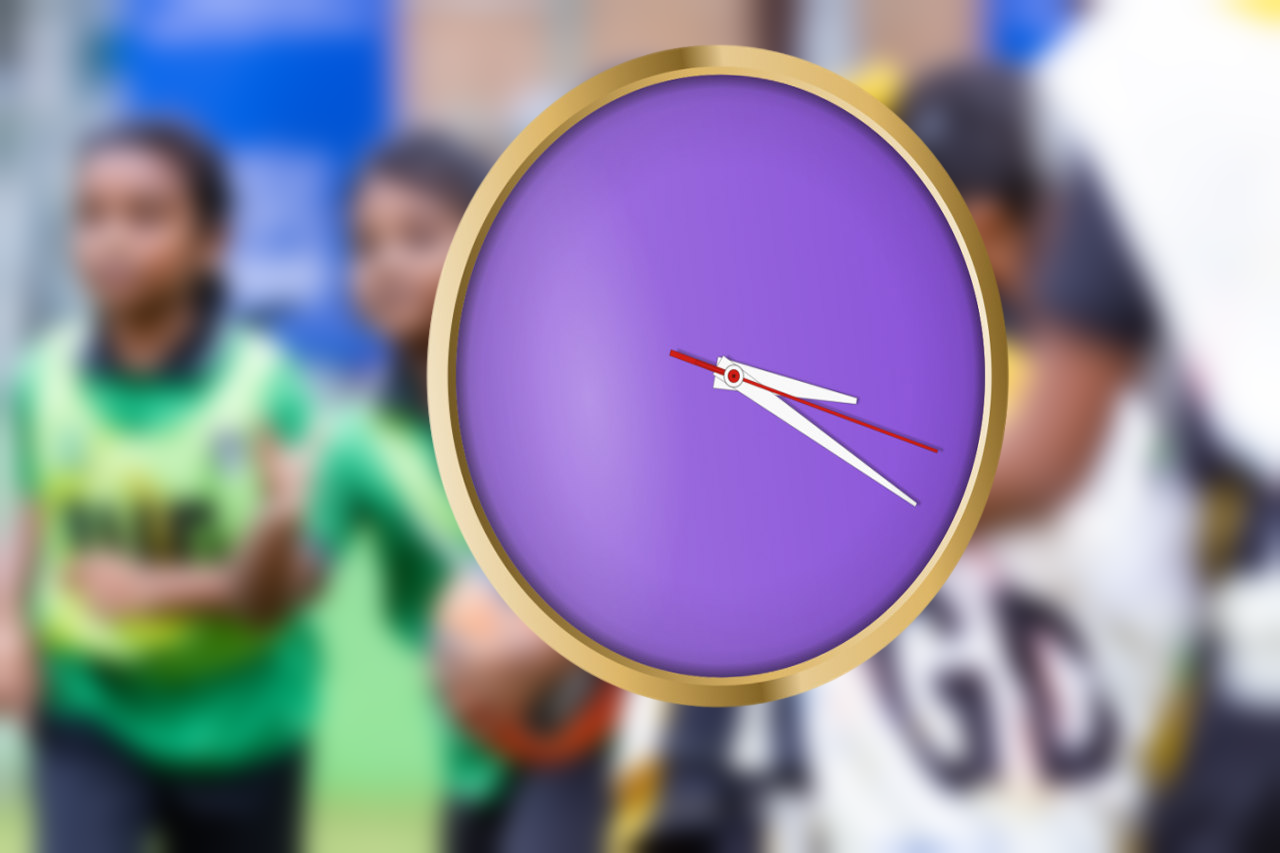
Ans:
h=3 m=20 s=18
